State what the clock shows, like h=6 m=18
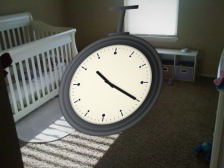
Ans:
h=10 m=20
